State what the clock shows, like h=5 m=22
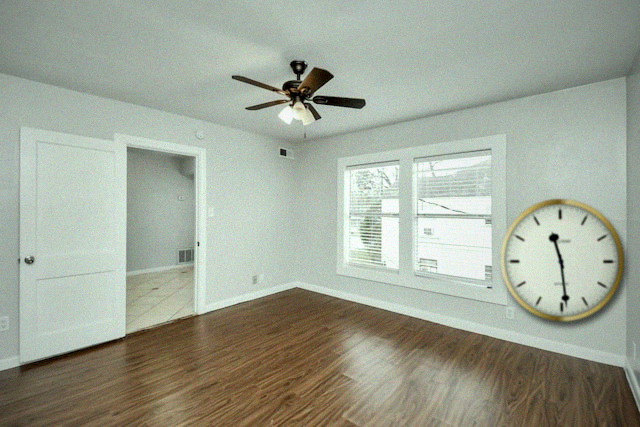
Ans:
h=11 m=29
